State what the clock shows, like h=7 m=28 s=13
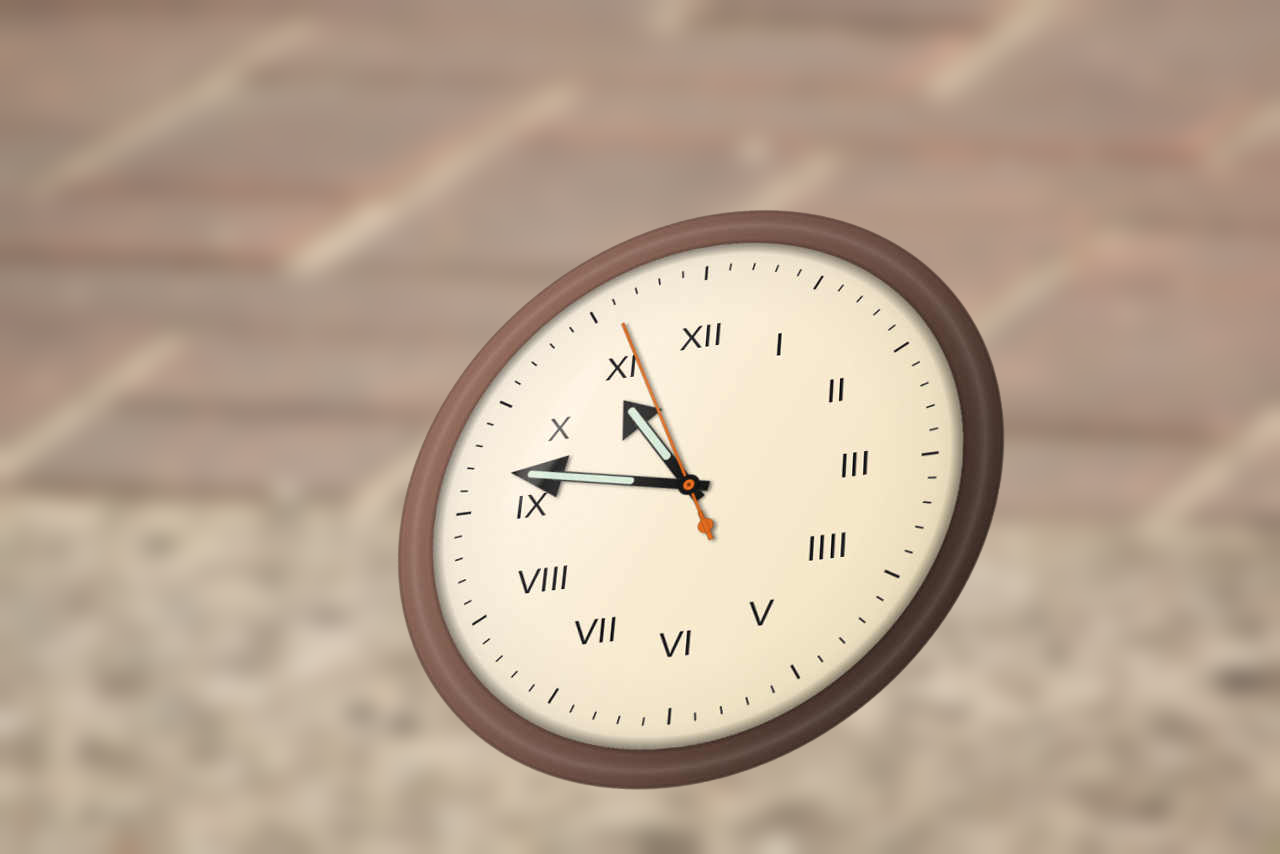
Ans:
h=10 m=46 s=56
